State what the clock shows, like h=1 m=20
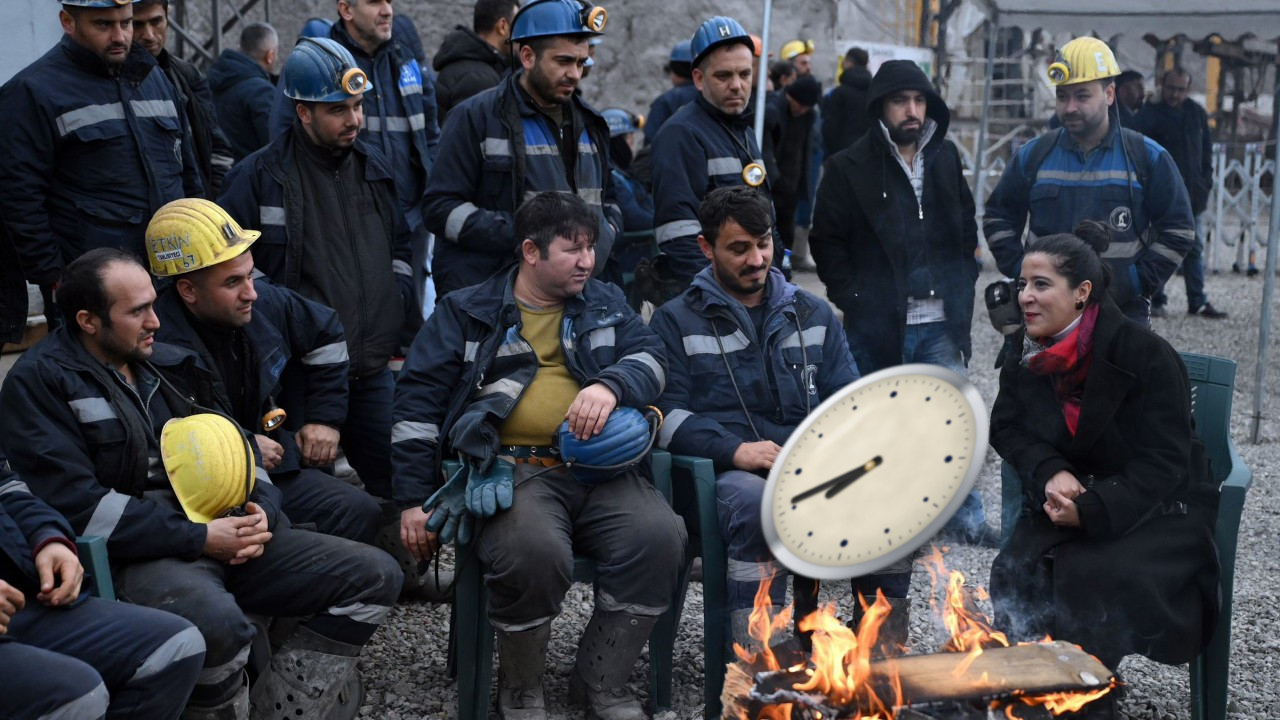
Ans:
h=7 m=41
